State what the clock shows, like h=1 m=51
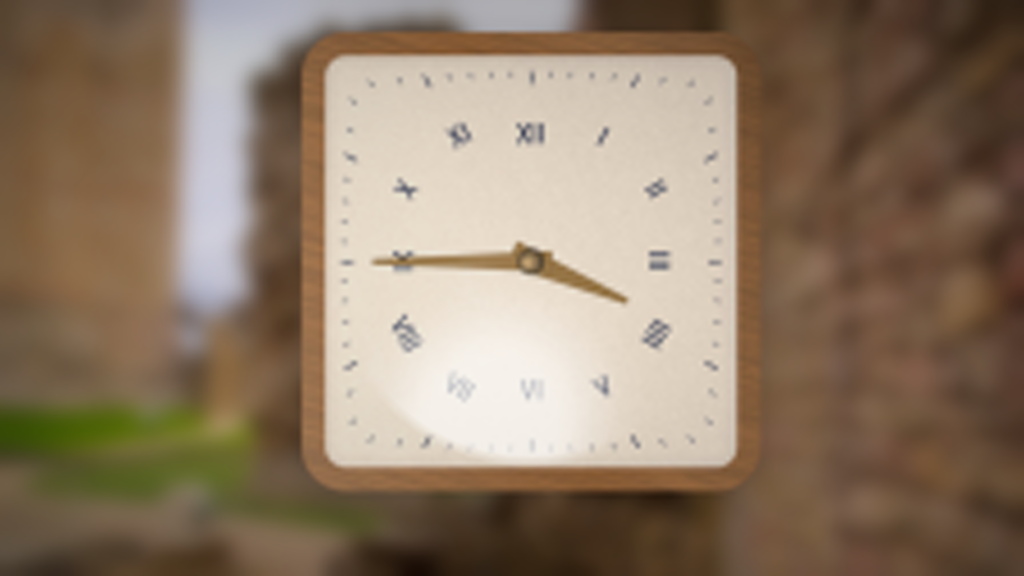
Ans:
h=3 m=45
